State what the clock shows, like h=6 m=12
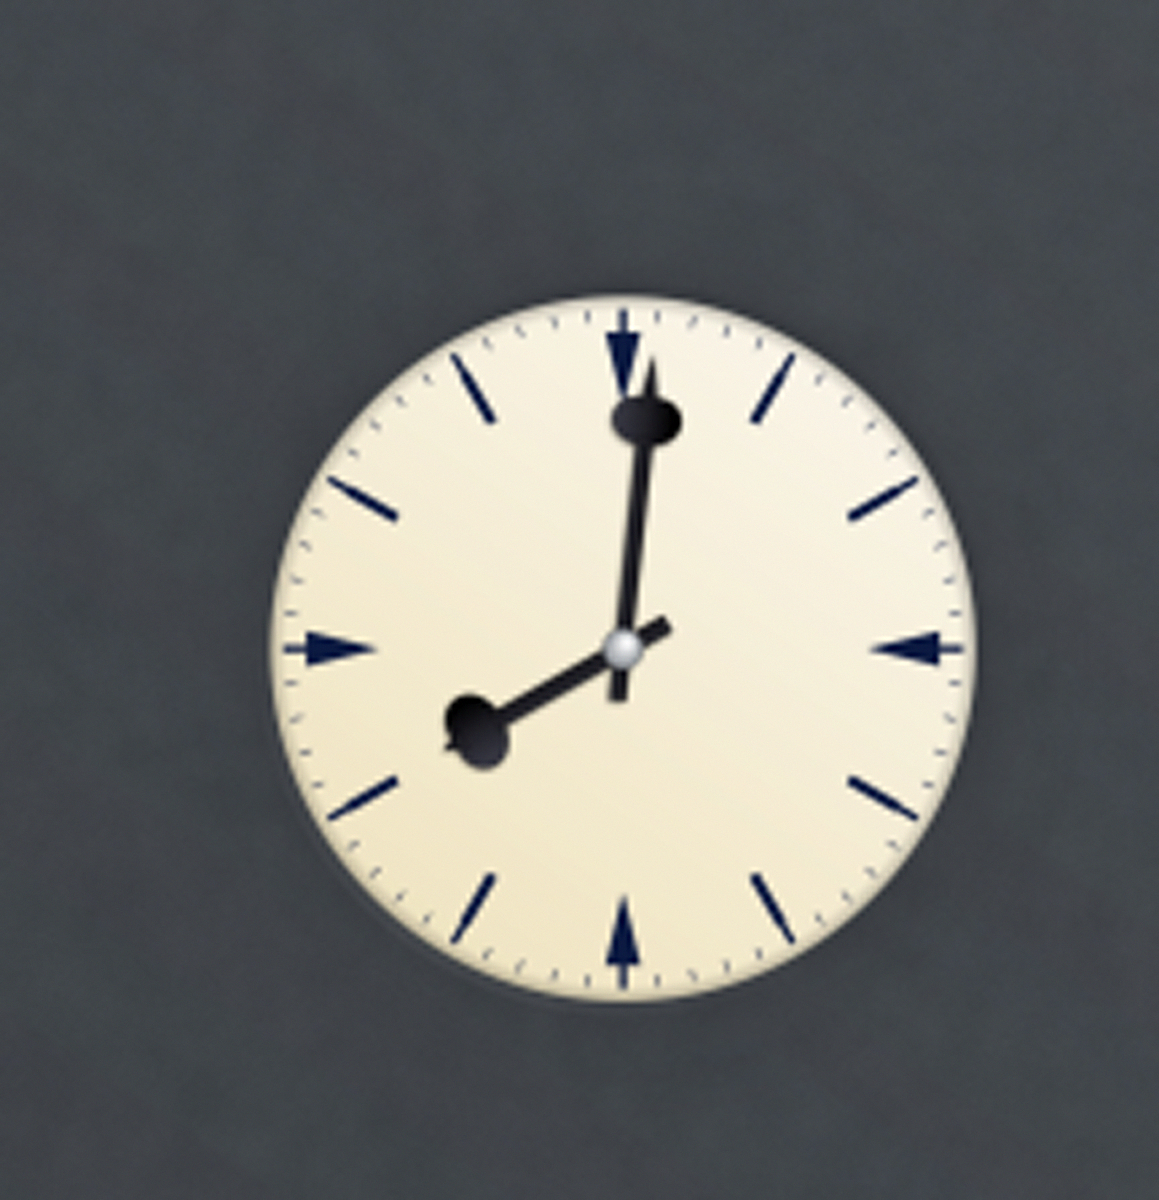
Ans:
h=8 m=1
